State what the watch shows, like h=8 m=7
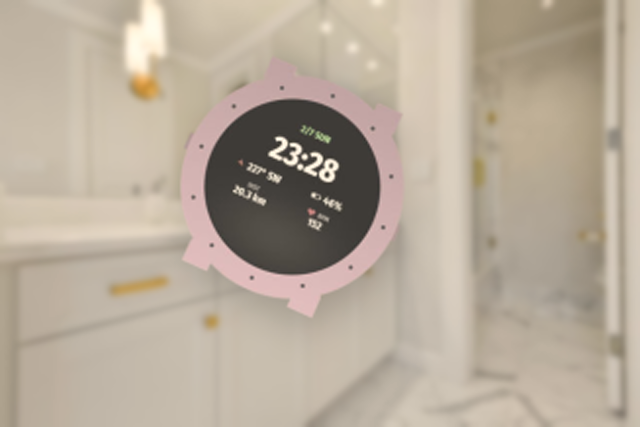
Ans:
h=23 m=28
